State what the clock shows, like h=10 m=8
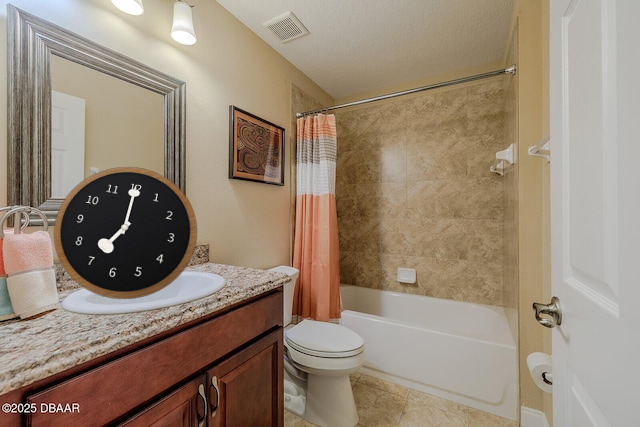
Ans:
h=7 m=0
